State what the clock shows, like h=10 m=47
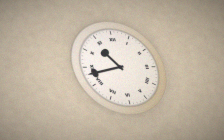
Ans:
h=10 m=43
